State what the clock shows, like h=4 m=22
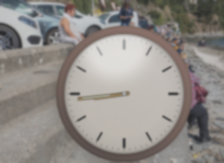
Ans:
h=8 m=44
